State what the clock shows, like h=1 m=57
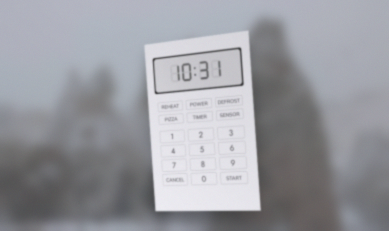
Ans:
h=10 m=31
